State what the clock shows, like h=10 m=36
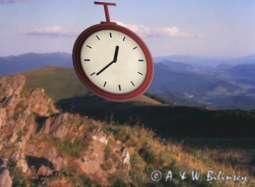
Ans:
h=12 m=39
